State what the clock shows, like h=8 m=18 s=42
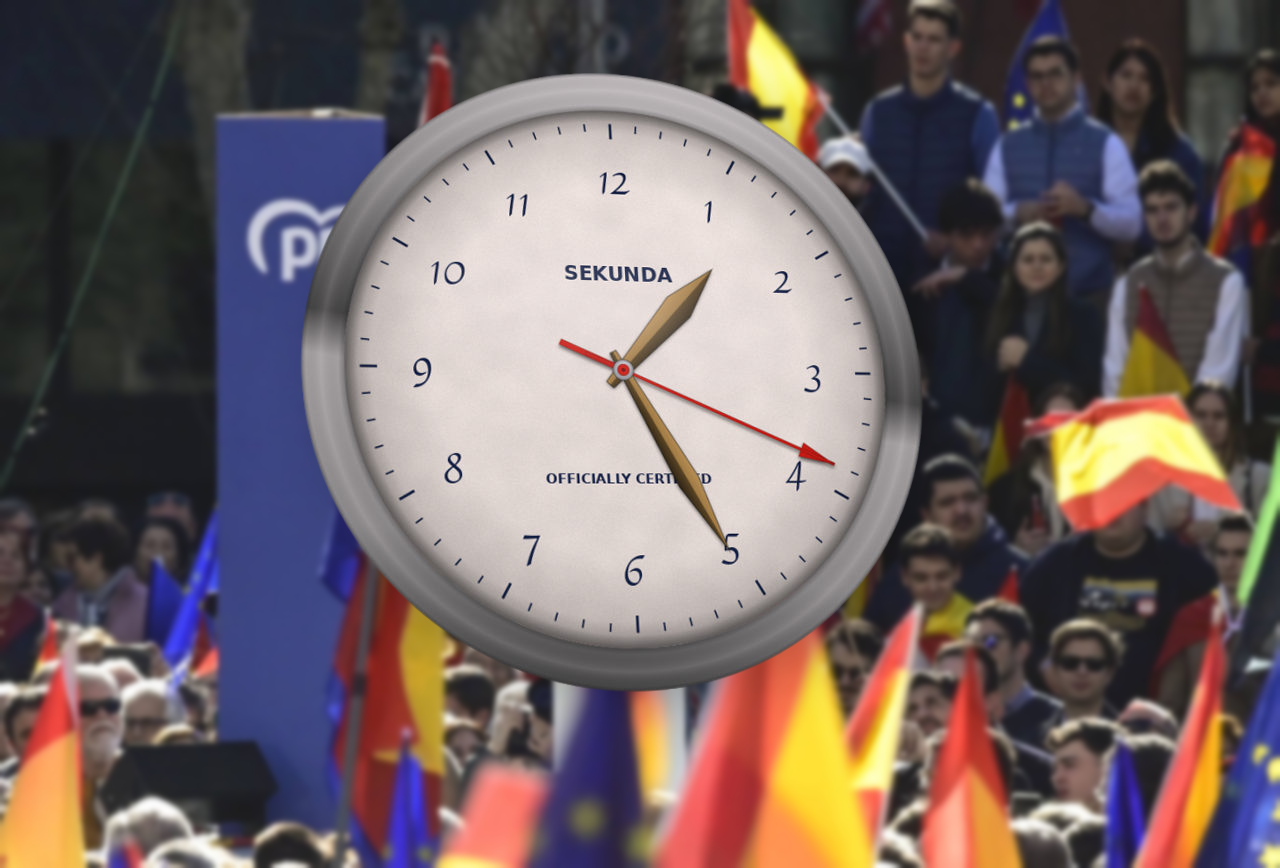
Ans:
h=1 m=25 s=19
